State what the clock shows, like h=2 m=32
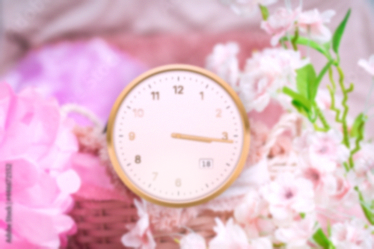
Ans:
h=3 m=16
